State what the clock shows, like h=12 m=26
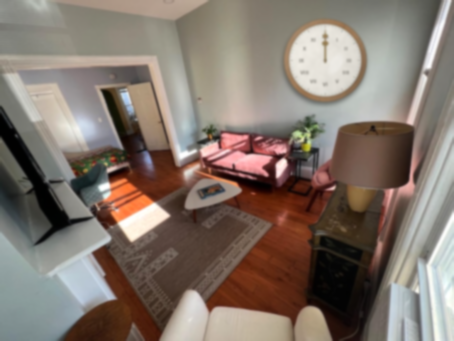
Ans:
h=12 m=0
